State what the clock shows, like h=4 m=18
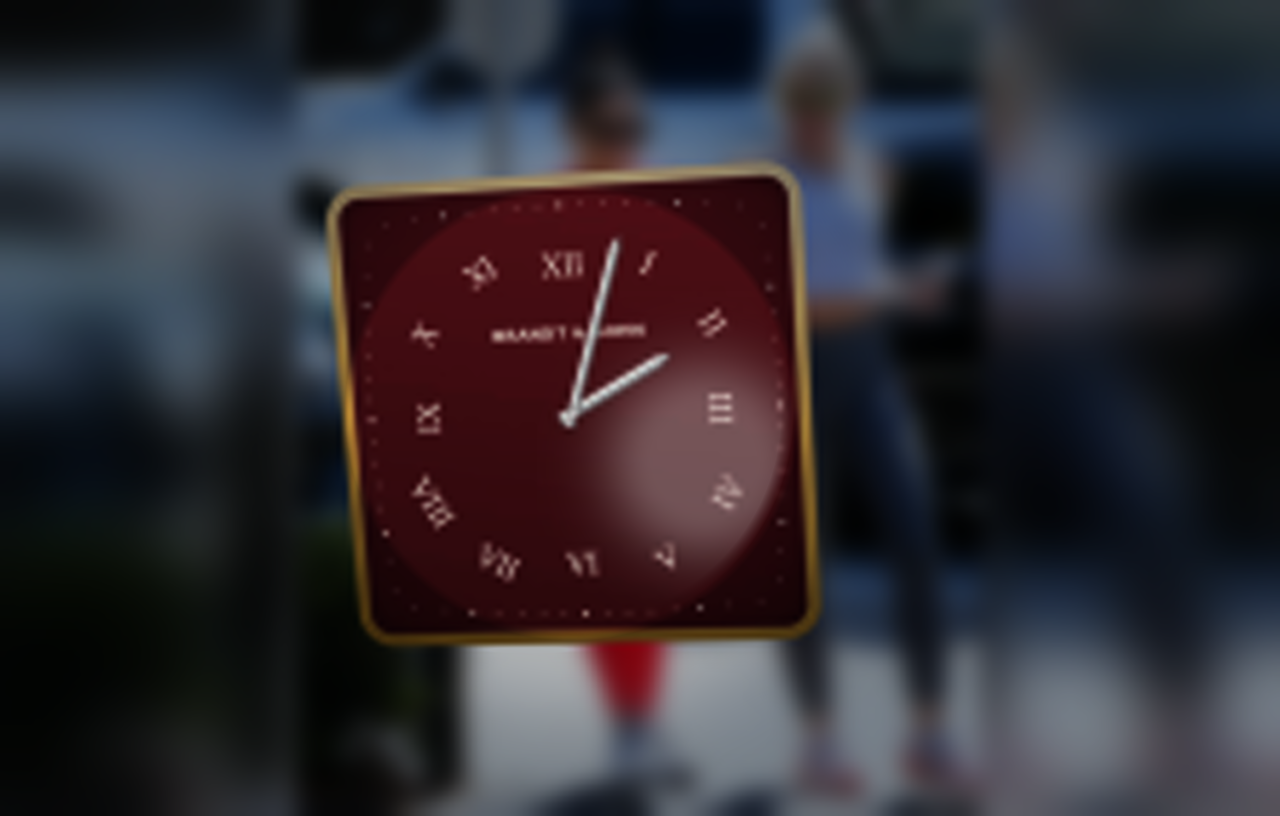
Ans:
h=2 m=3
